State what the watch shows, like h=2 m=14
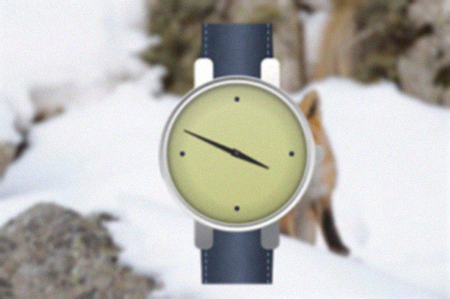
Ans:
h=3 m=49
